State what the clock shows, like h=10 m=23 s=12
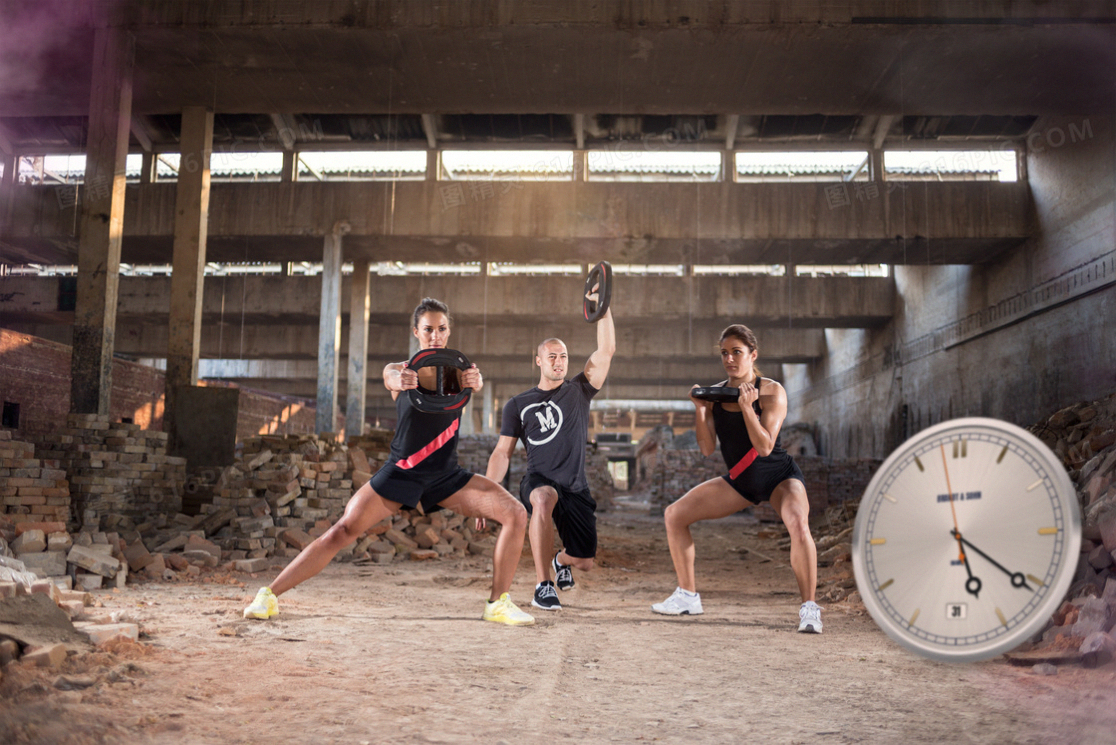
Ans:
h=5 m=20 s=58
